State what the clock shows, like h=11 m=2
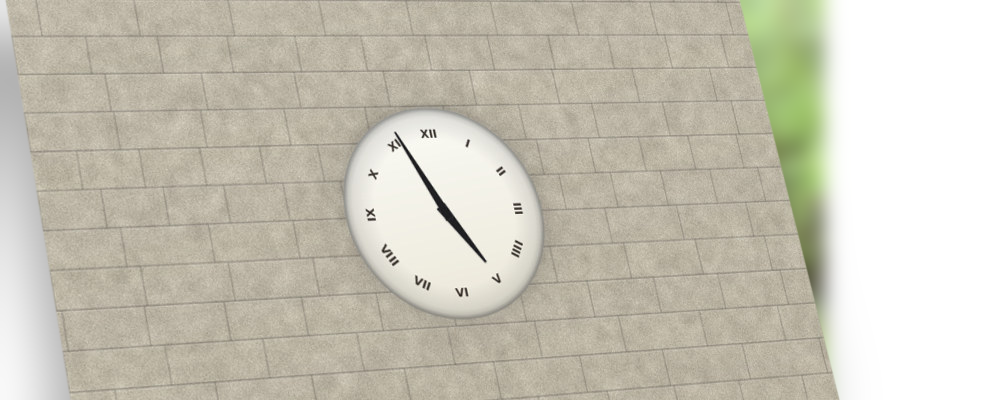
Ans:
h=4 m=56
